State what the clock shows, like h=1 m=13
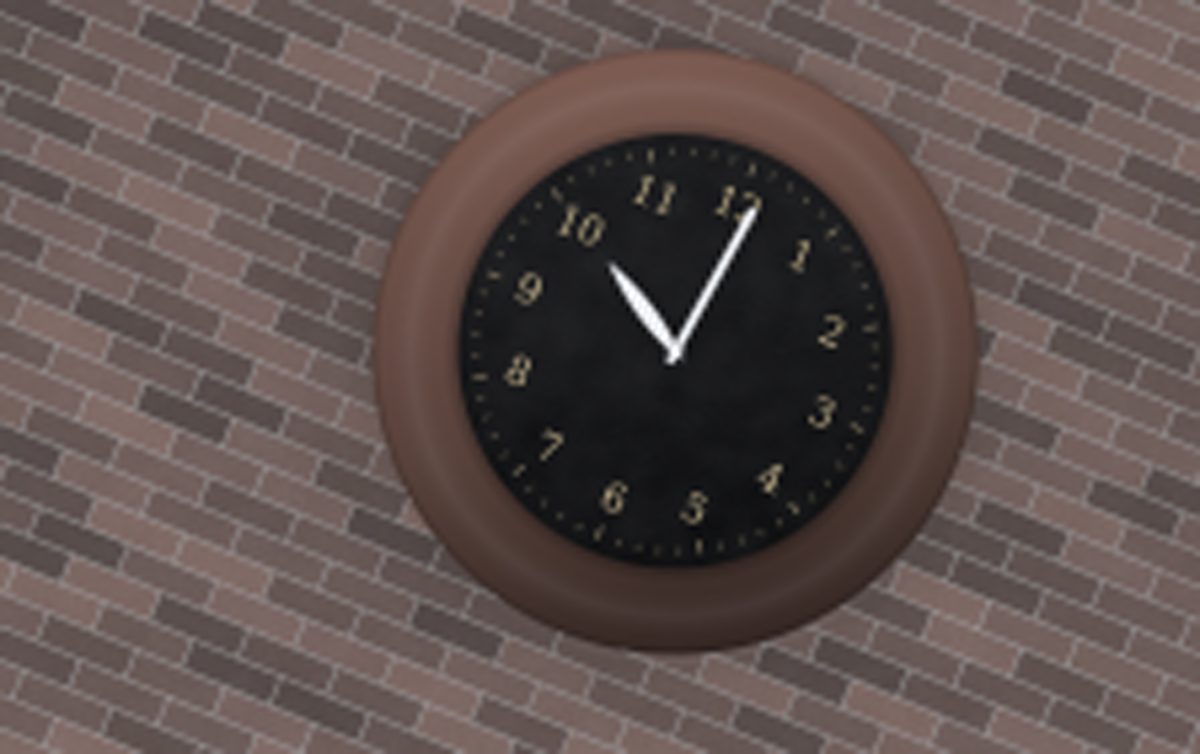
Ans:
h=10 m=1
